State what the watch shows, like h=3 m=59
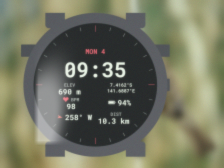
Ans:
h=9 m=35
